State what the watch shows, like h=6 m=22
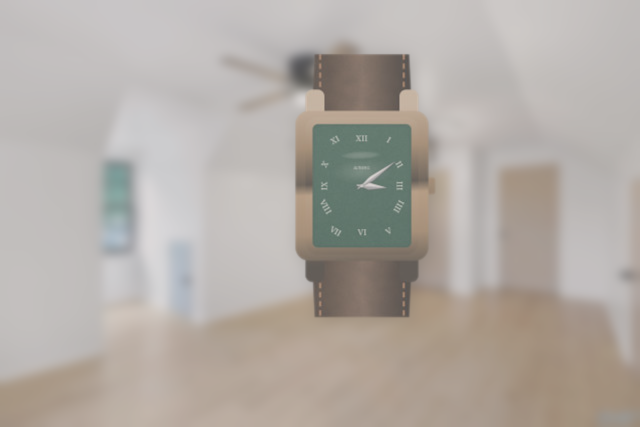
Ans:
h=3 m=9
